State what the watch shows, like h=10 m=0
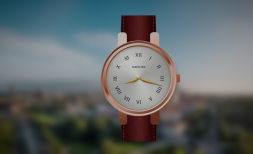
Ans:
h=8 m=18
